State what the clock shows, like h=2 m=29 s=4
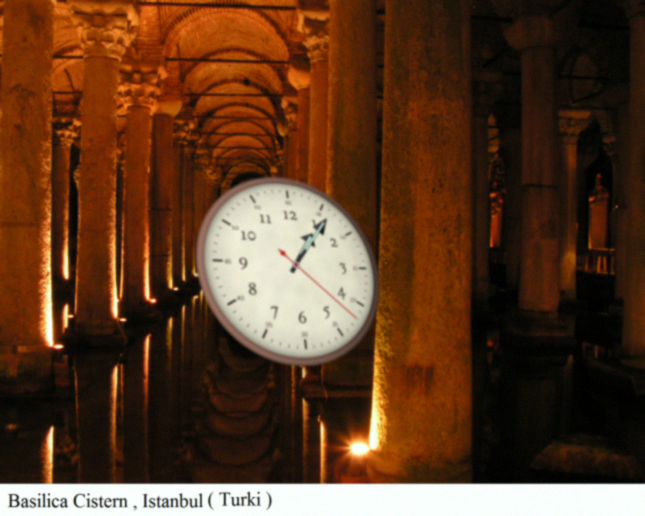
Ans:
h=1 m=6 s=22
